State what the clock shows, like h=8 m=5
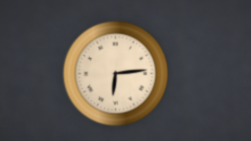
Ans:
h=6 m=14
